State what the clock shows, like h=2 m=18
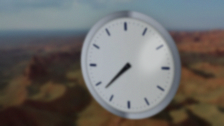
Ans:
h=7 m=38
